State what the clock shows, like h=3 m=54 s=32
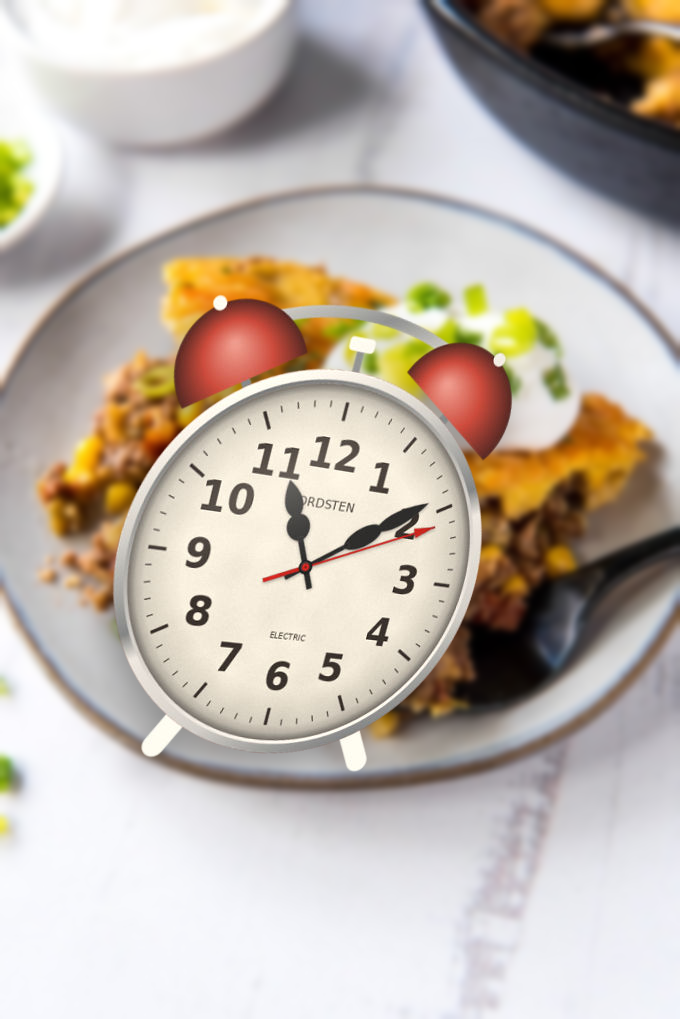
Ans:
h=11 m=9 s=11
